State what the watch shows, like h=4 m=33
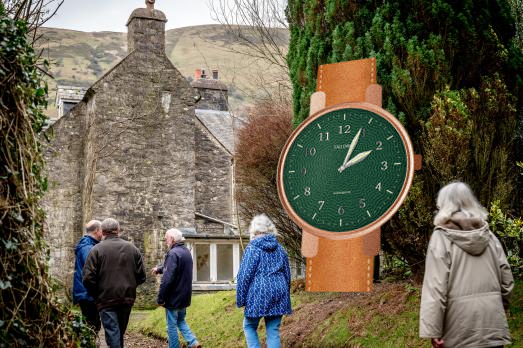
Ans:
h=2 m=4
